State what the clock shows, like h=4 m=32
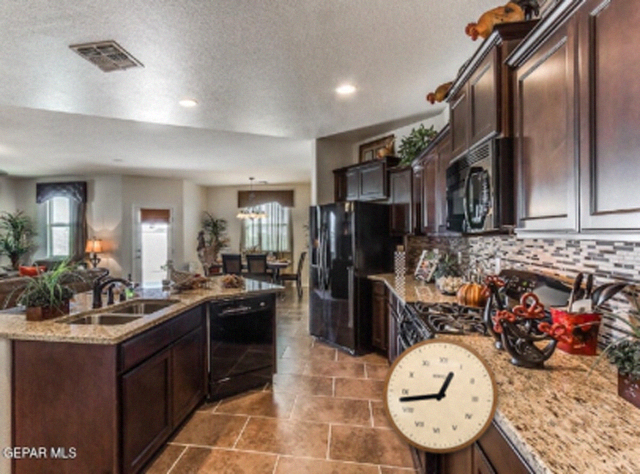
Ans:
h=12 m=43
